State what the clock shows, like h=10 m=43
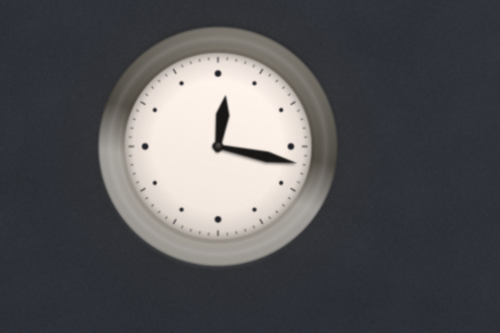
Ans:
h=12 m=17
